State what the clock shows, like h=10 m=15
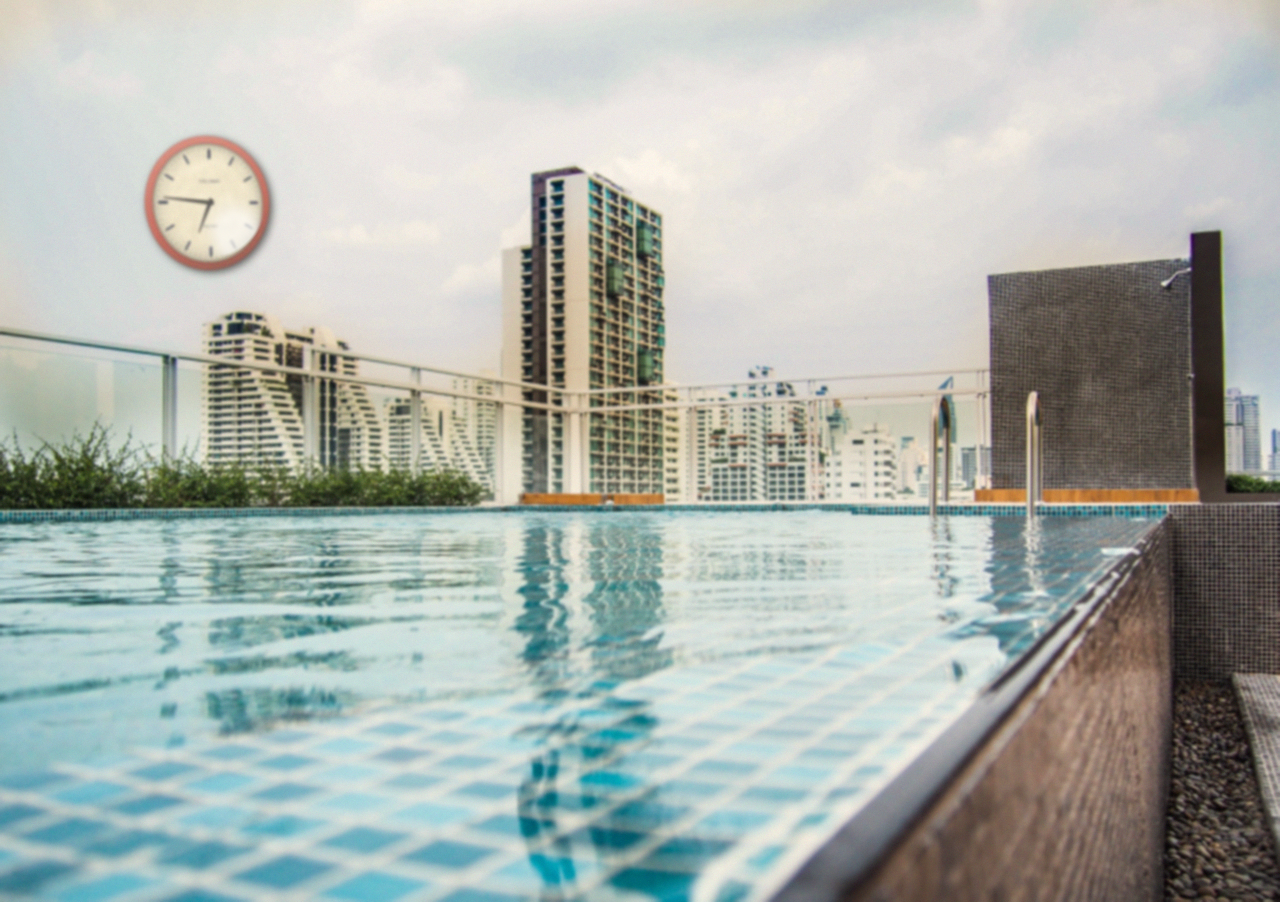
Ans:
h=6 m=46
